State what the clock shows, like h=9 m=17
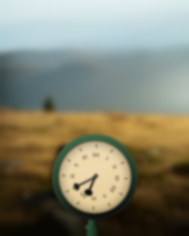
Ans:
h=6 m=40
